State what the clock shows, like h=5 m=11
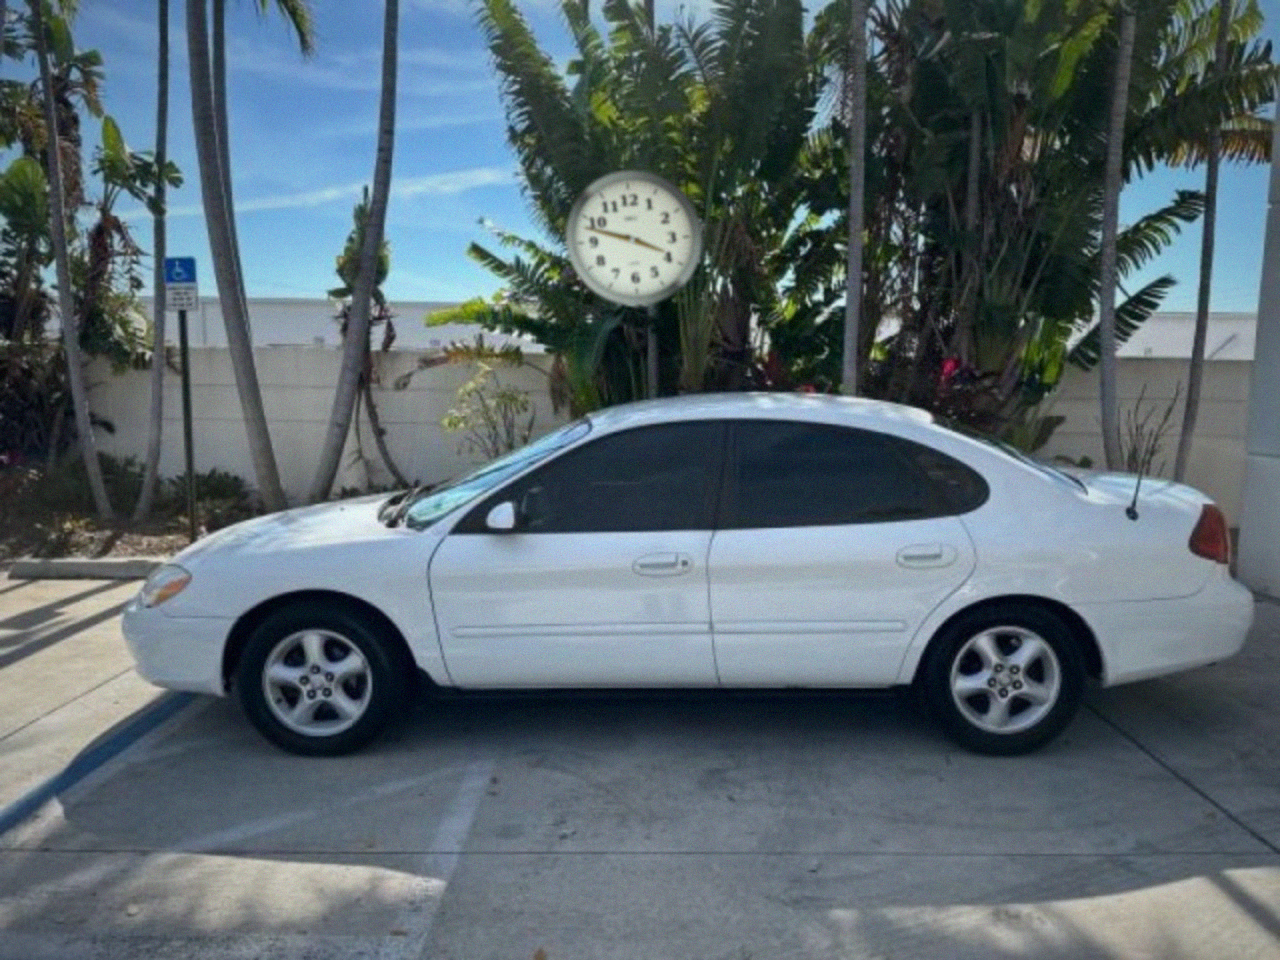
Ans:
h=3 m=48
